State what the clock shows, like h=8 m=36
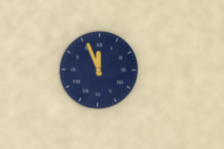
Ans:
h=11 m=56
